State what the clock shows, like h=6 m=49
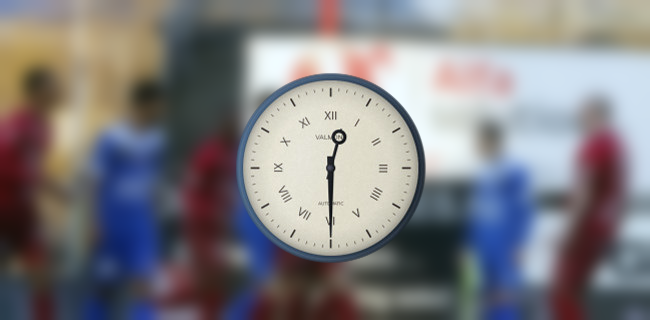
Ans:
h=12 m=30
